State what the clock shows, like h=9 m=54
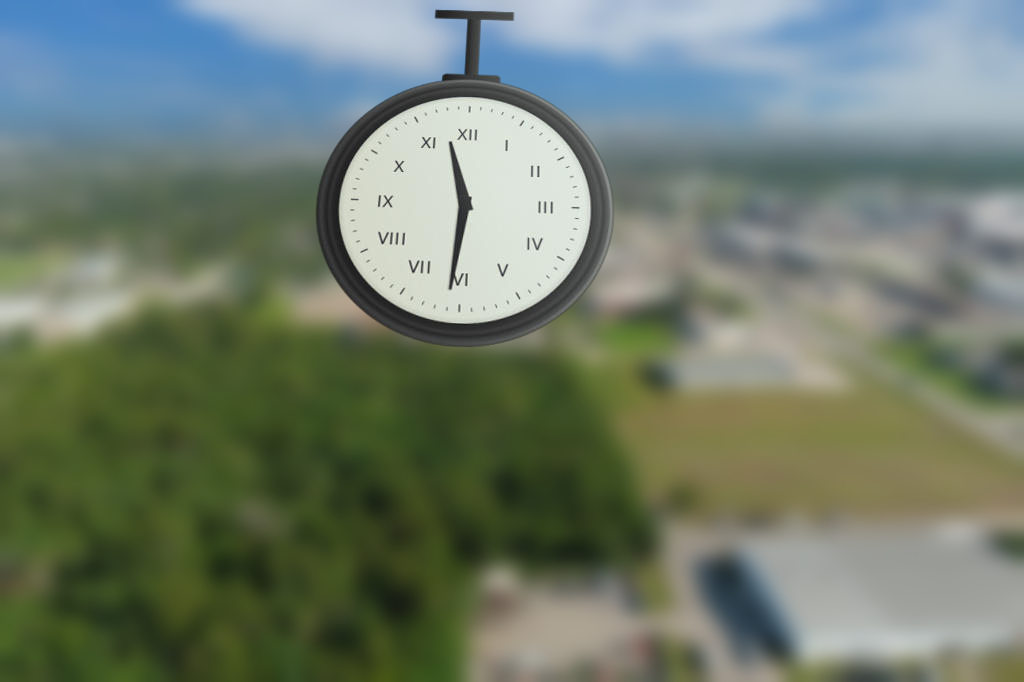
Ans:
h=11 m=31
